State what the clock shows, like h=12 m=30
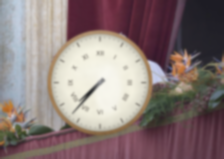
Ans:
h=7 m=37
